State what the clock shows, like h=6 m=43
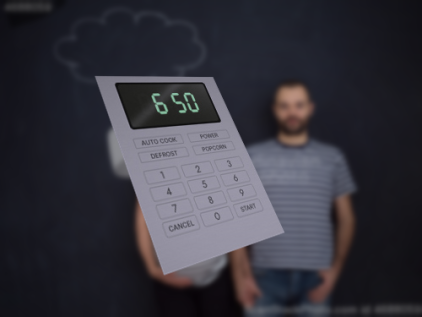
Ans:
h=6 m=50
